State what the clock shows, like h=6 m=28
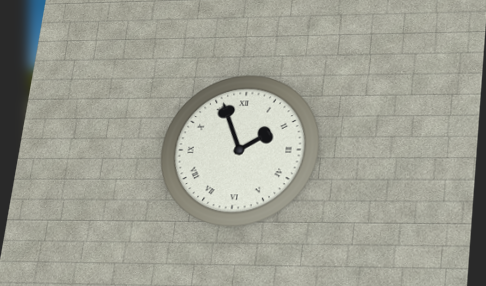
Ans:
h=1 m=56
